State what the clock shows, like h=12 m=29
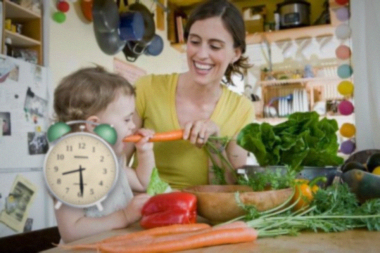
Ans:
h=8 m=29
